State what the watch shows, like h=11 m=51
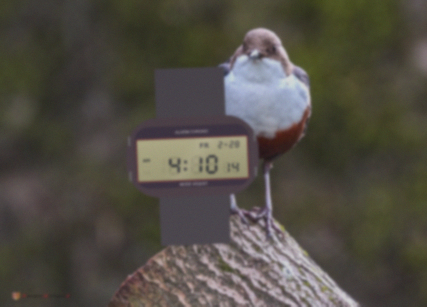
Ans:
h=4 m=10
